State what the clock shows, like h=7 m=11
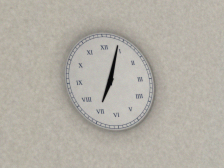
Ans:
h=7 m=4
